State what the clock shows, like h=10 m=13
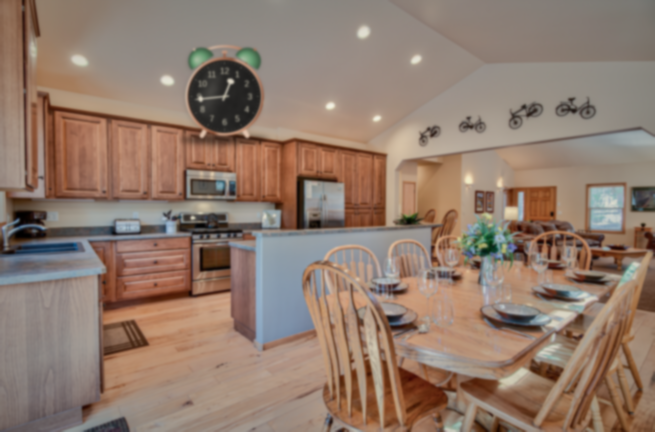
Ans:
h=12 m=44
